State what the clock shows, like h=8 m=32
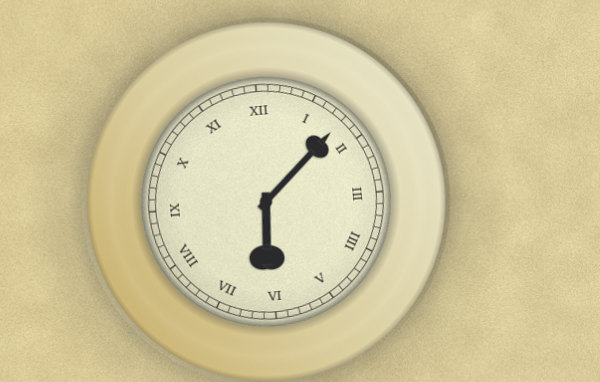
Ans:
h=6 m=8
